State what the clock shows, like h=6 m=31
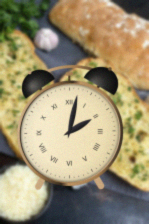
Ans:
h=2 m=2
